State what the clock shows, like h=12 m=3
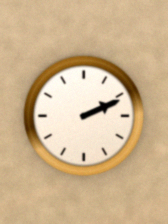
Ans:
h=2 m=11
